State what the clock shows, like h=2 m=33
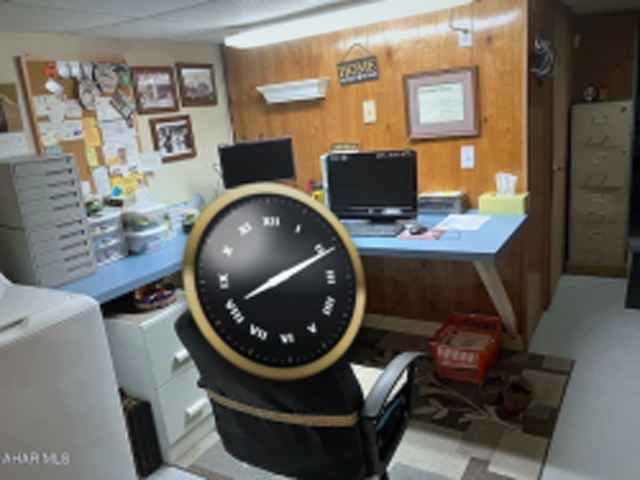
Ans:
h=8 m=11
